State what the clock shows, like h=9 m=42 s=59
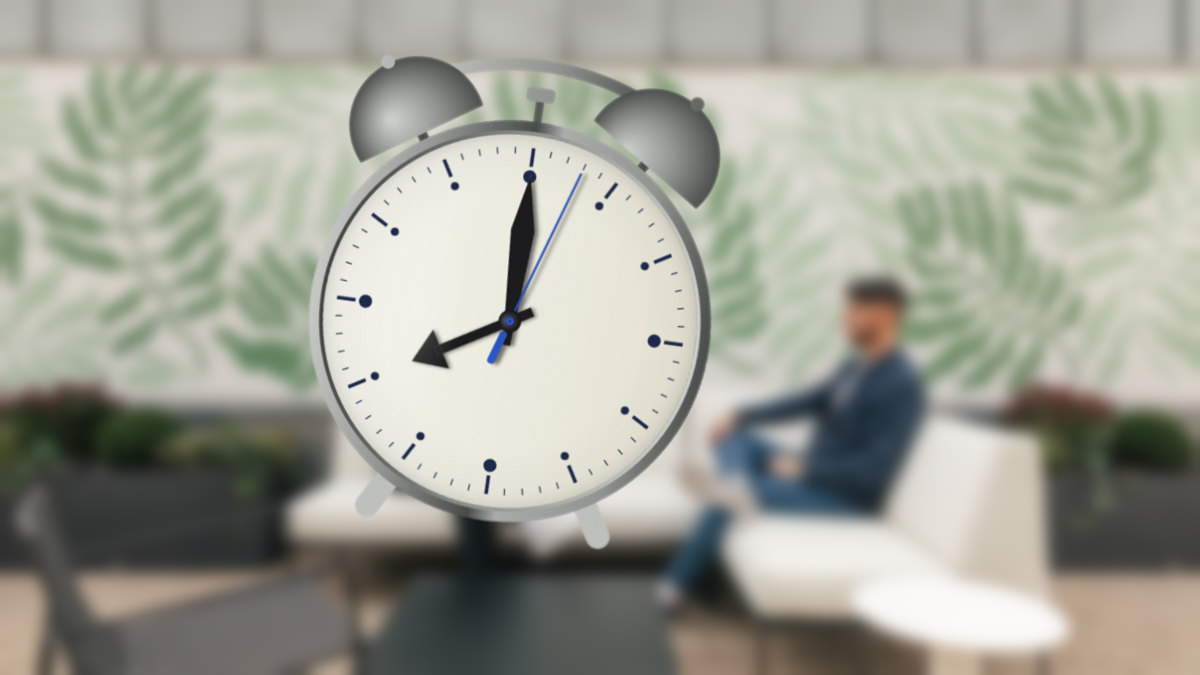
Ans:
h=8 m=0 s=3
